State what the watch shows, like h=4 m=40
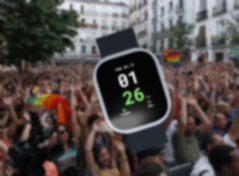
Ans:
h=1 m=26
